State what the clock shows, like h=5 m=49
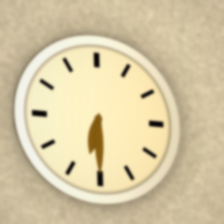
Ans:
h=6 m=30
